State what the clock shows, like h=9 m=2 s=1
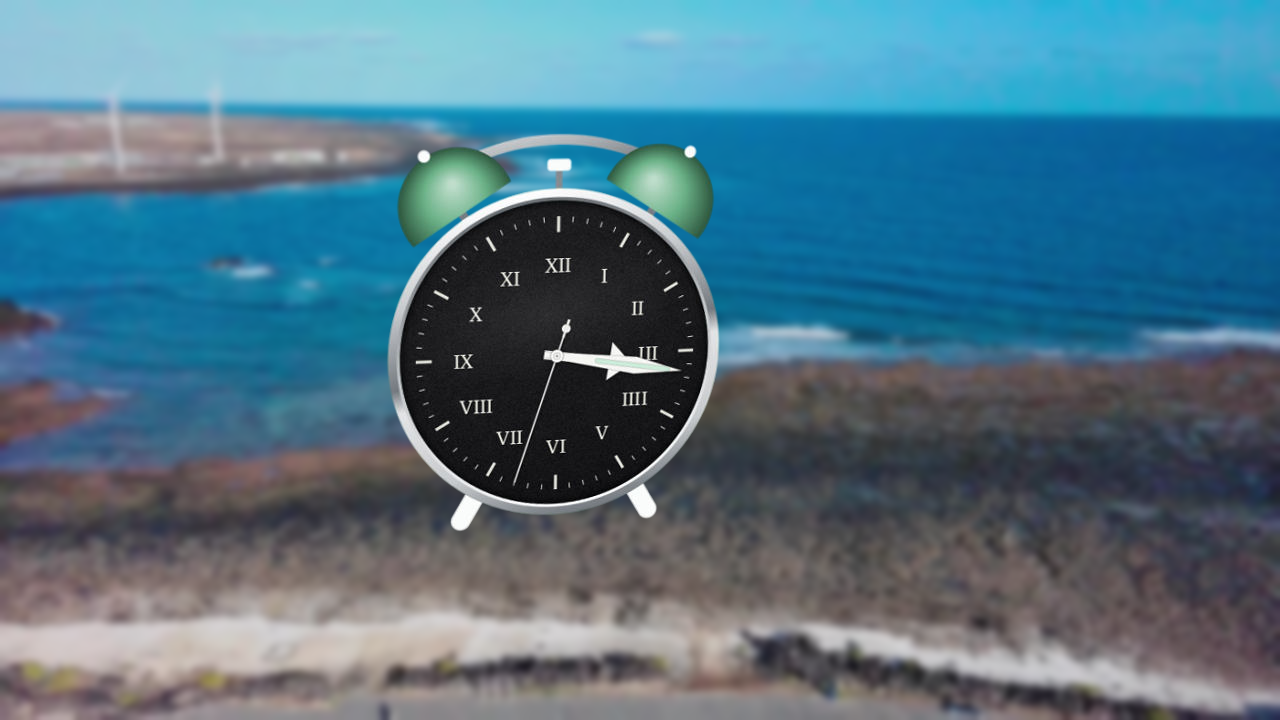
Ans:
h=3 m=16 s=33
